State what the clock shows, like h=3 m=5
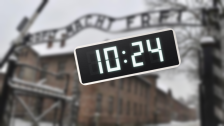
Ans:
h=10 m=24
